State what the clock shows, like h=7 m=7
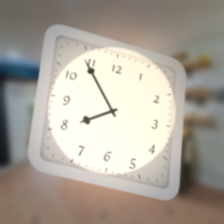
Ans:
h=7 m=54
